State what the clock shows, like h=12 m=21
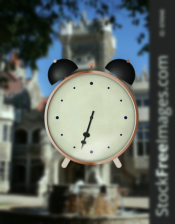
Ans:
h=6 m=33
